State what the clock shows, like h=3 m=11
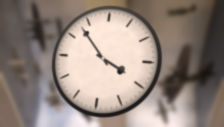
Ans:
h=3 m=53
